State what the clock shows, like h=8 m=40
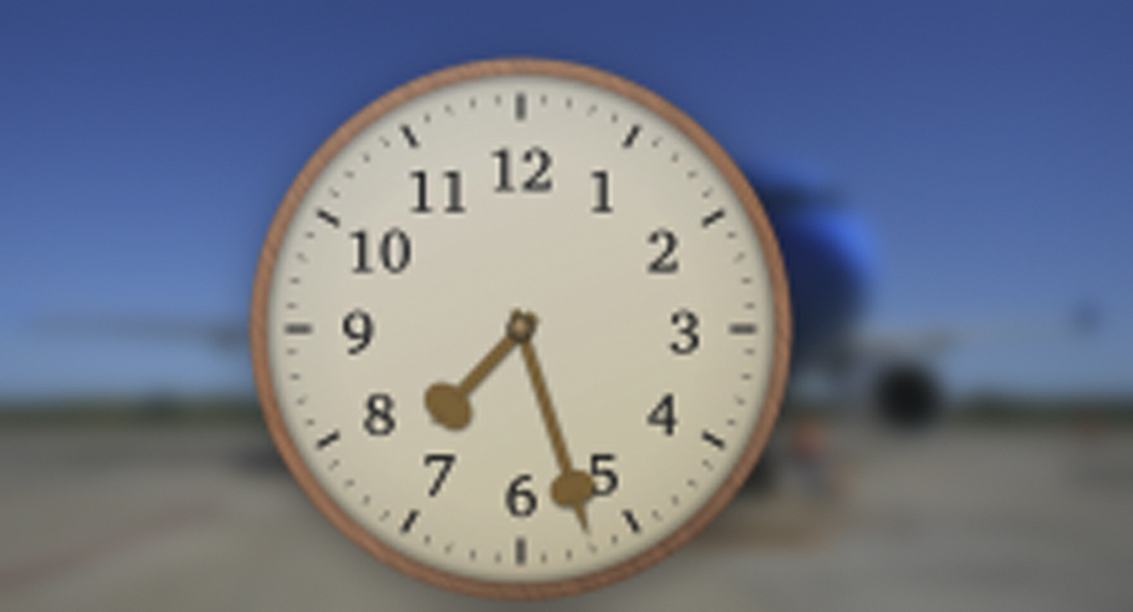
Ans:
h=7 m=27
